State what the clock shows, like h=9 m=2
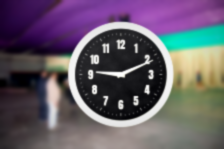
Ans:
h=9 m=11
